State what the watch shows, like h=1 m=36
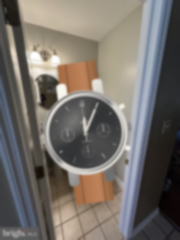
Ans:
h=12 m=5
